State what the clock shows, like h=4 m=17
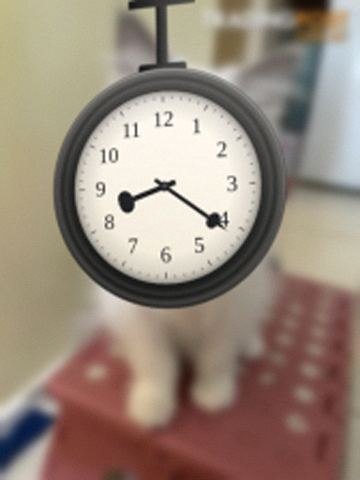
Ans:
h=8 m=21
